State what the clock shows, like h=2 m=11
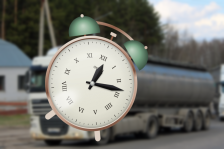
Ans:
h=12 m=13
